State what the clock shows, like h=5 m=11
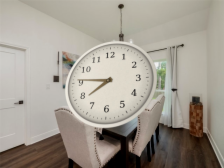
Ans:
h=7 m=46
